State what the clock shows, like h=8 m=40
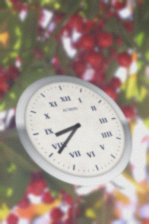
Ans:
h=8 m=39
